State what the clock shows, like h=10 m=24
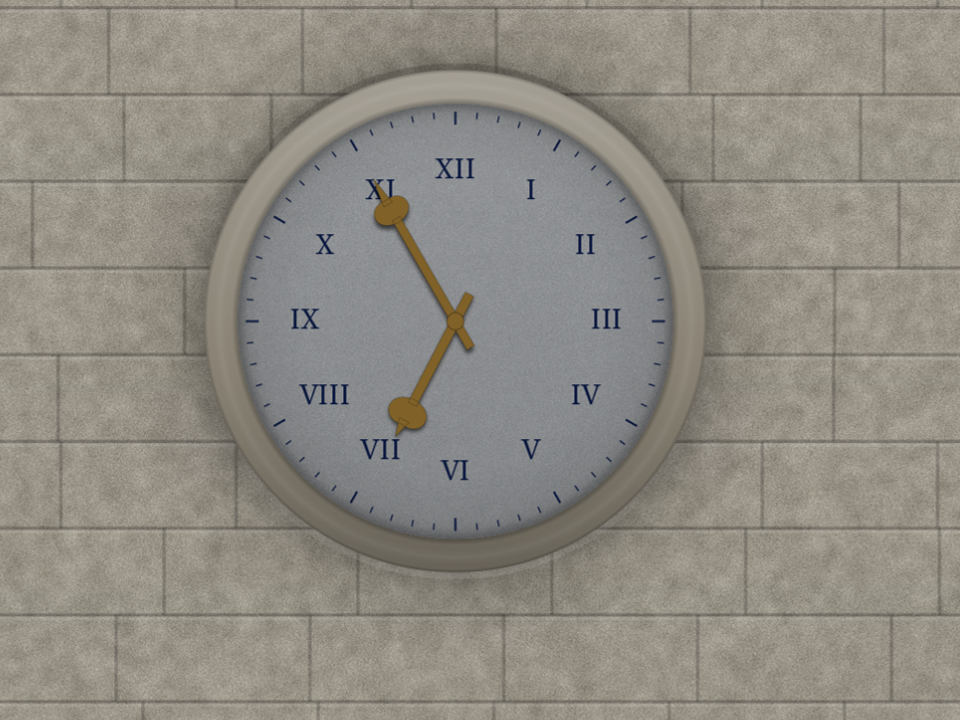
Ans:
h=6 m=55
